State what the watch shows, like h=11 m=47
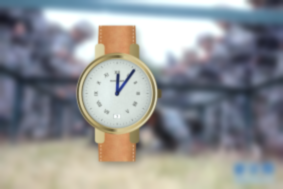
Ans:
h=12 m=6
